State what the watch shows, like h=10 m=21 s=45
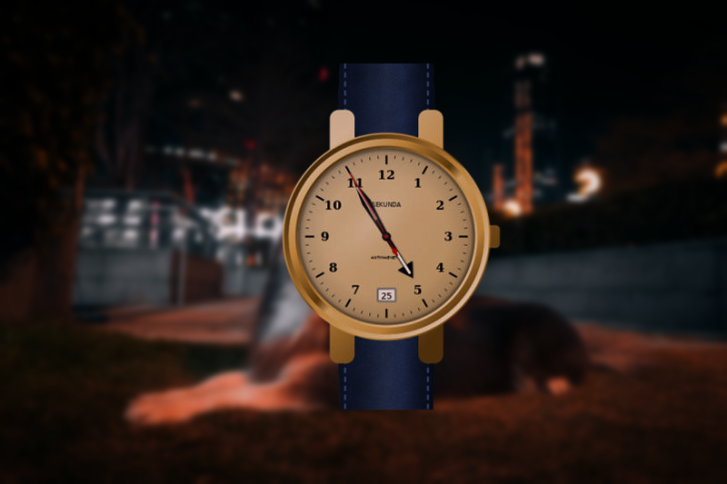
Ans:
h=4 m=54 s=55
